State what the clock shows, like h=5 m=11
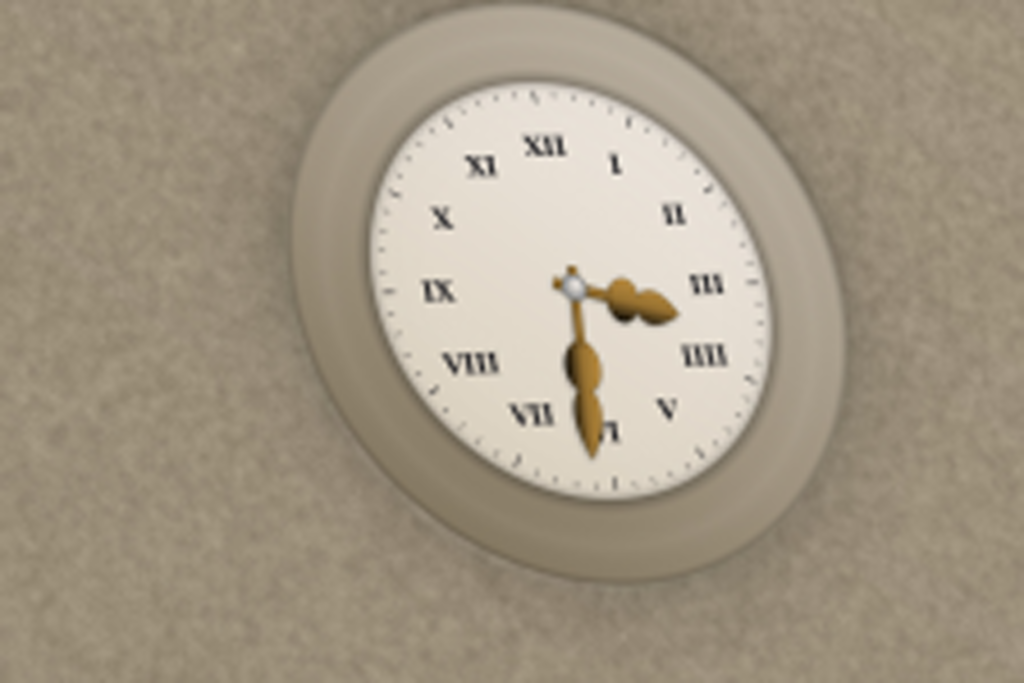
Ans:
h=3 m=31
